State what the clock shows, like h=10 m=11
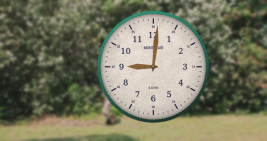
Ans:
h=9 m=1
